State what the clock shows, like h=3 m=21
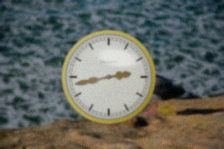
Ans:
h=2 m=43
